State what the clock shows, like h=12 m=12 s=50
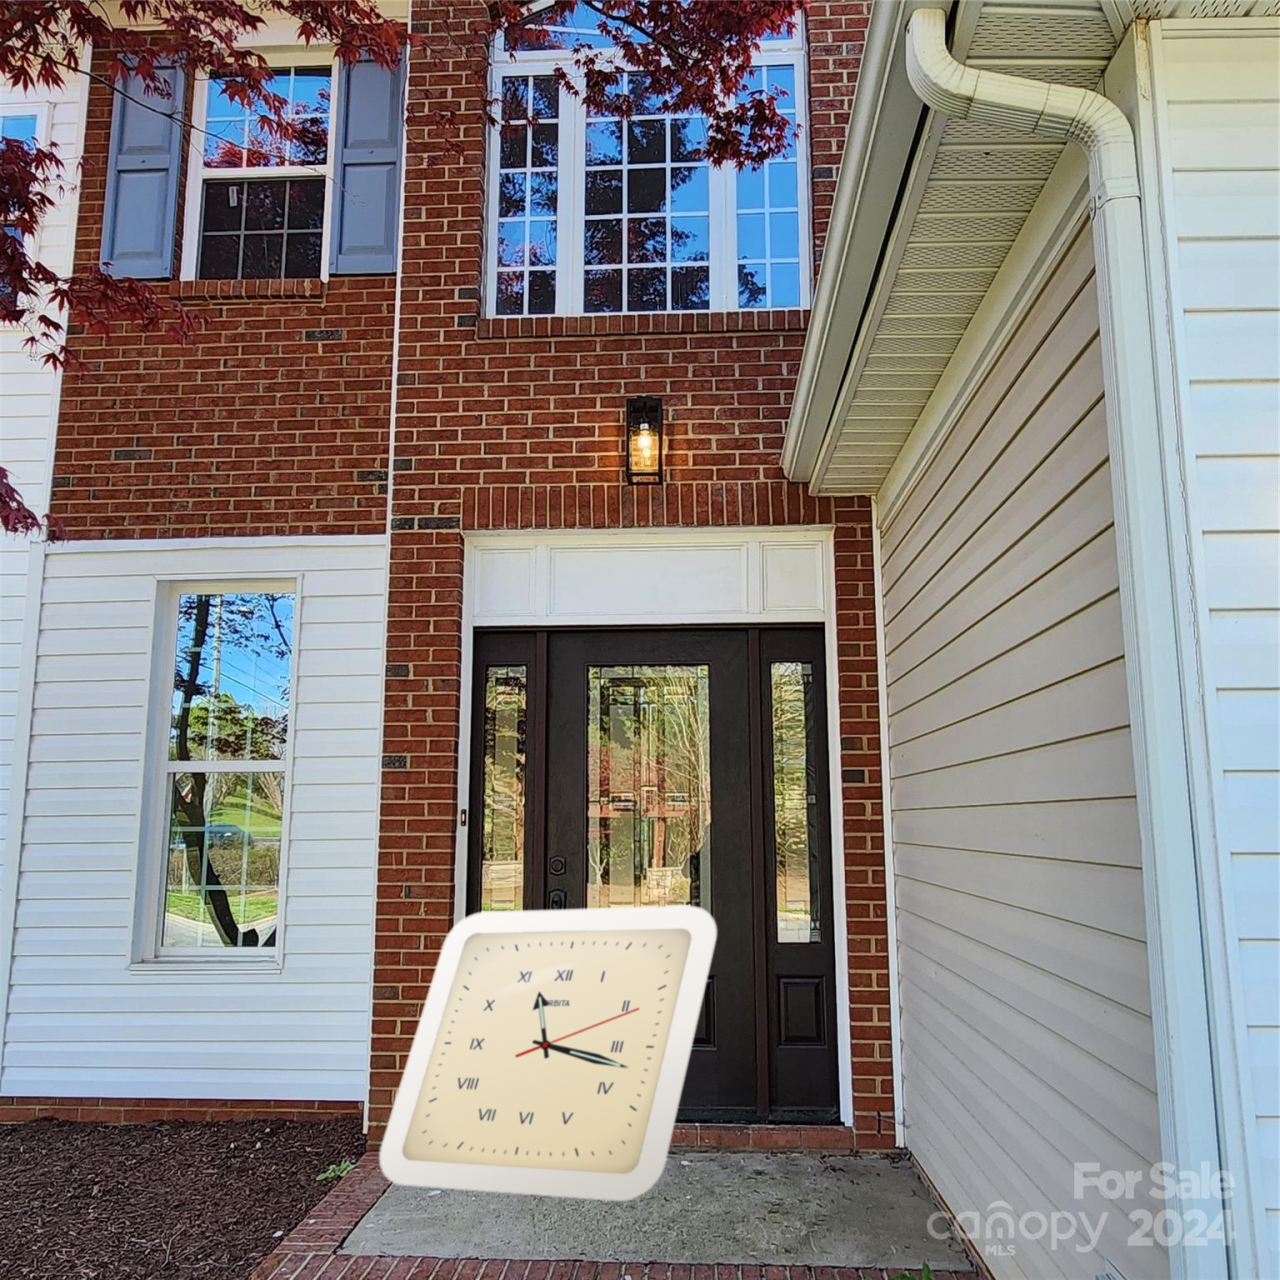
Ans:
h=11 m=17 s=11
